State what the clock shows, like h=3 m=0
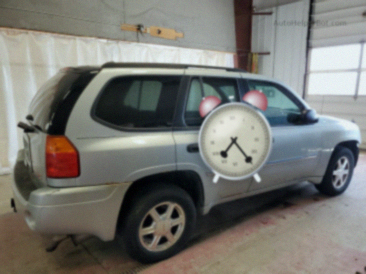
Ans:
h=7 m=24
